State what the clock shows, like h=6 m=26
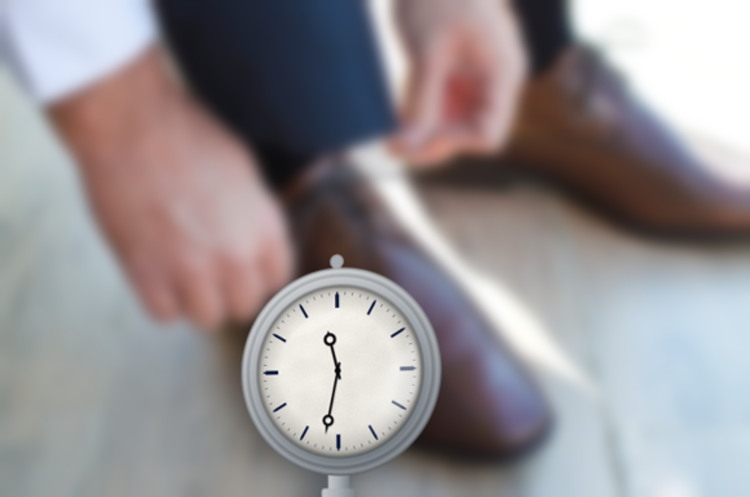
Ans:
h=11 m=32
